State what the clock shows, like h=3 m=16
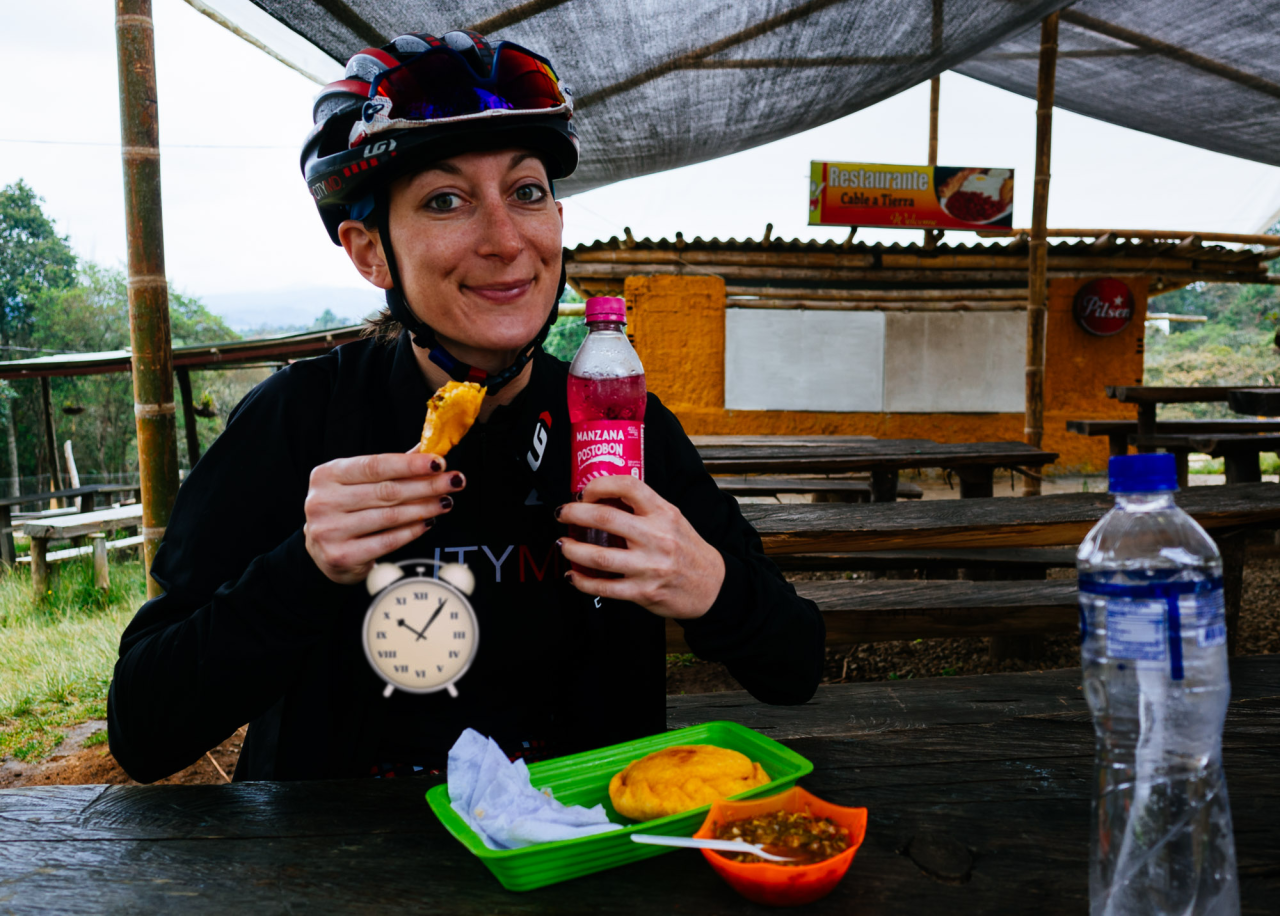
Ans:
h=10 m=6
